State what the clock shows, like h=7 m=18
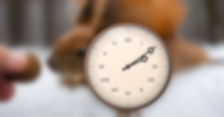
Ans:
h=2 m=9
